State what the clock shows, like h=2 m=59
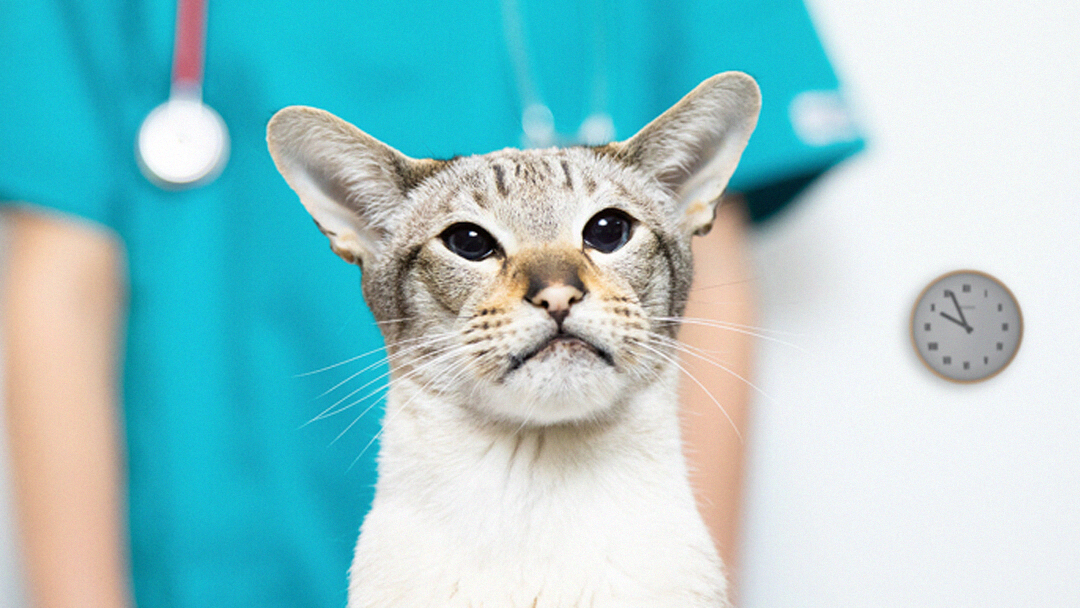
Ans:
h=9 m=56
